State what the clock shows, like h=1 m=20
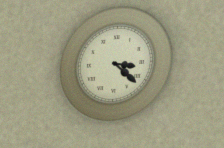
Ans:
h=3 m=22
